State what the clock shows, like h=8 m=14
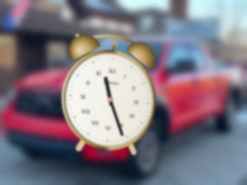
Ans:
h=11 m=26
